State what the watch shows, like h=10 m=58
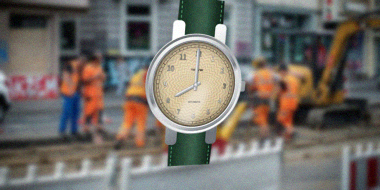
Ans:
h=8 m=0
